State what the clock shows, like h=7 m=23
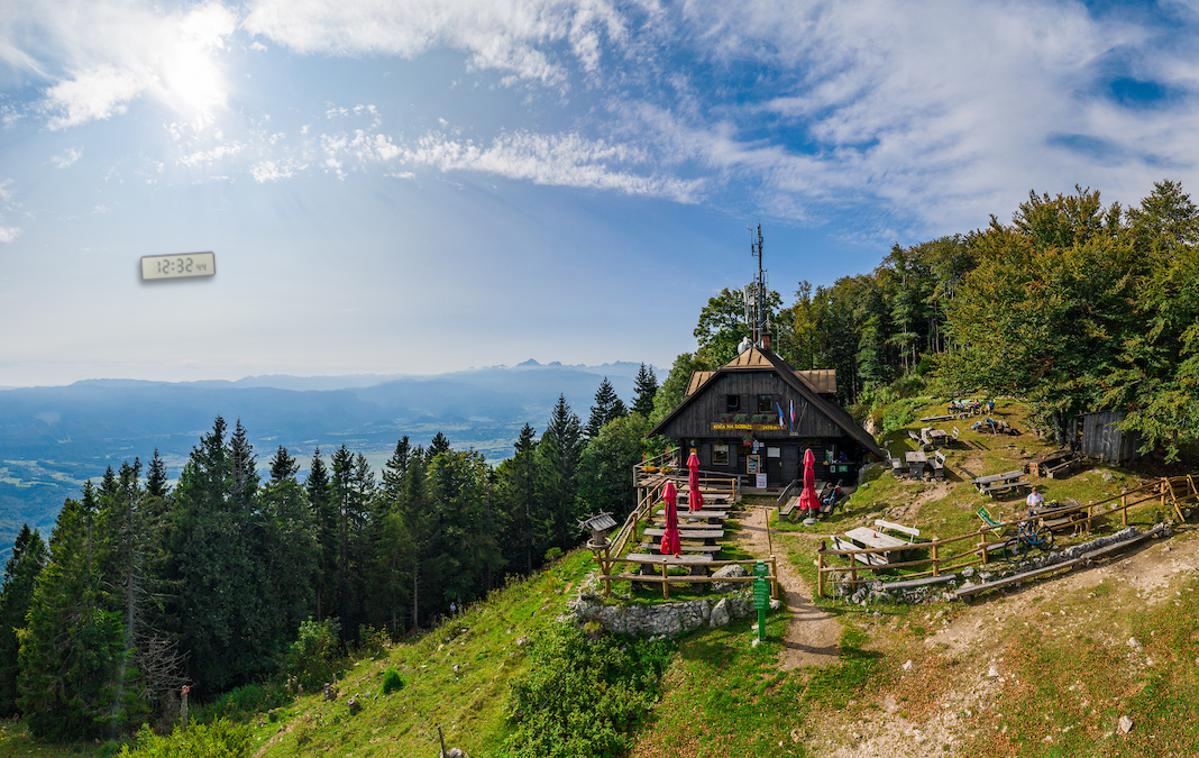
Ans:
h=12 m=32
